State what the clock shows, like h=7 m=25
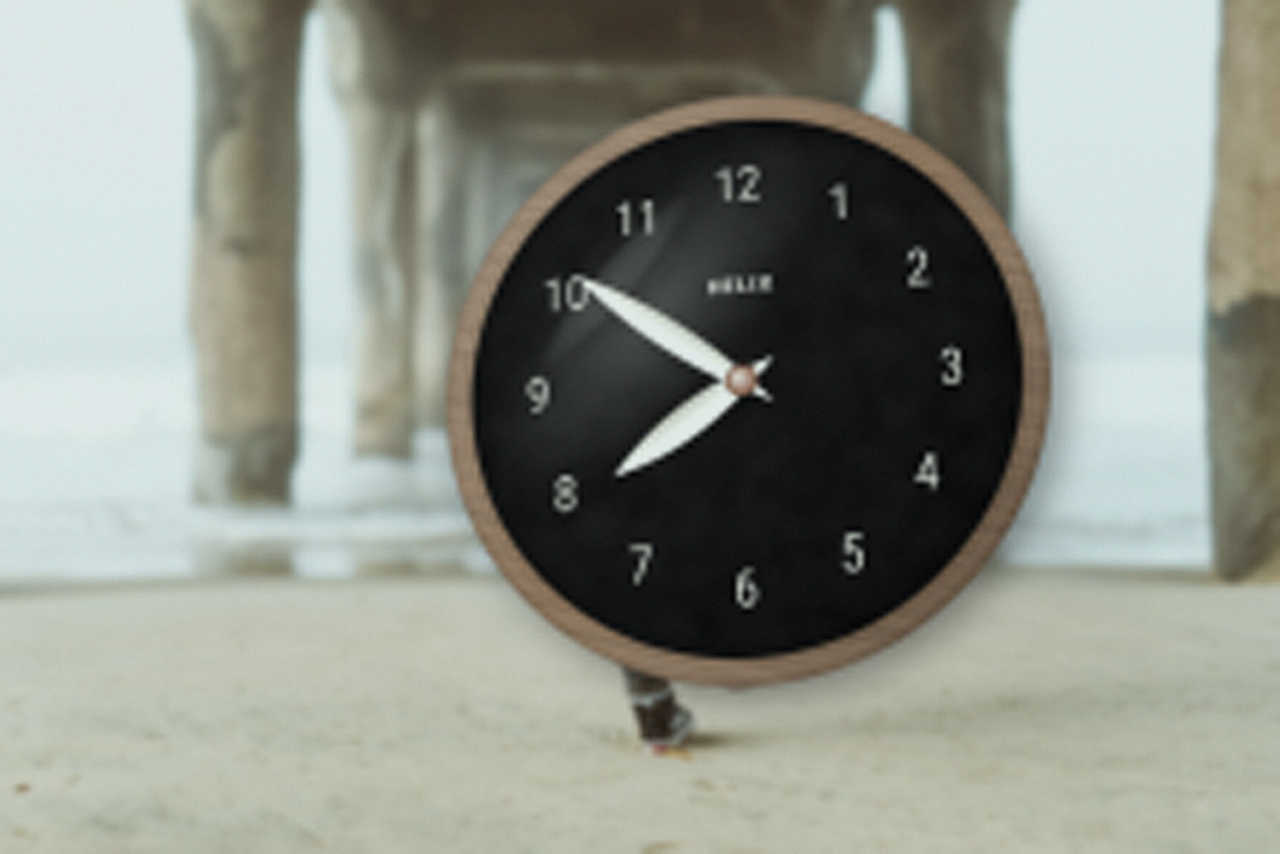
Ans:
h=7 m=51
